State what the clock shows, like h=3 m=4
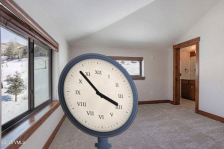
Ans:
h=3 m=53
